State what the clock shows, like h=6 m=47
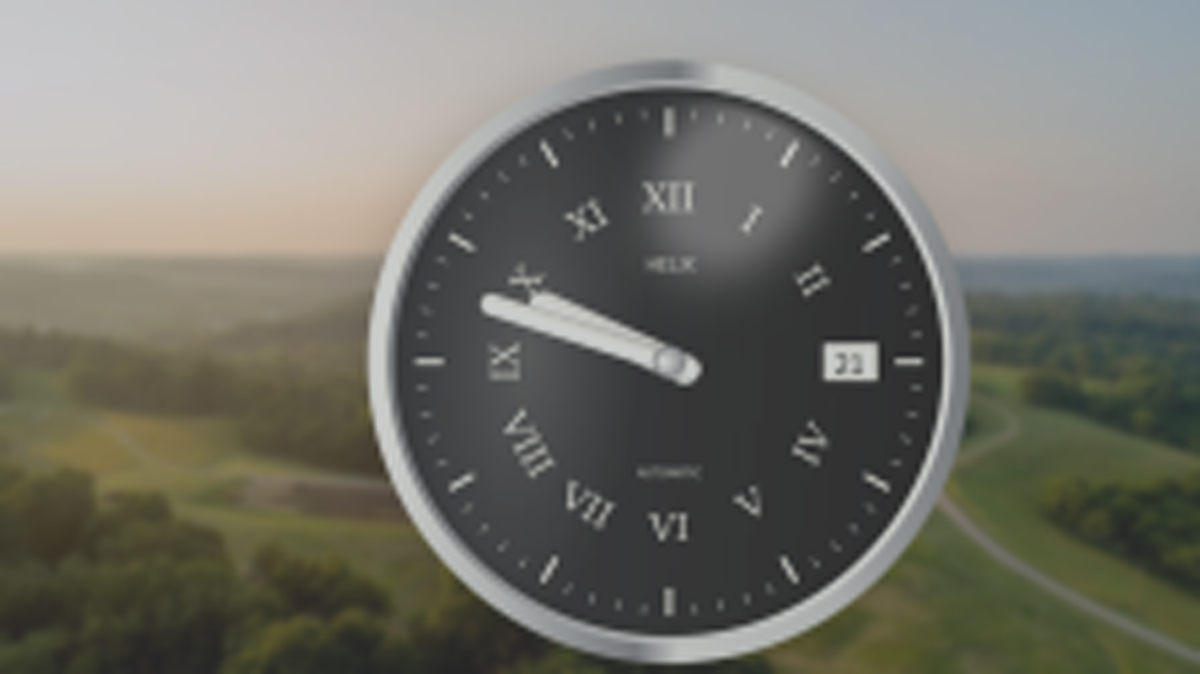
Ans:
h=9 m=48
